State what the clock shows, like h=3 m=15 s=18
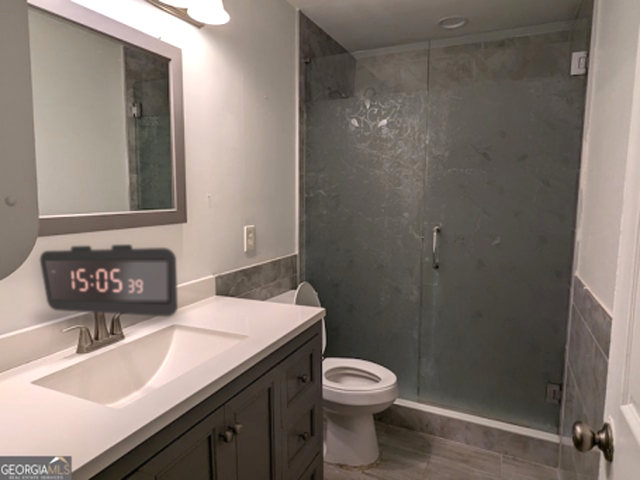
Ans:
h=15 m=5 s=39
